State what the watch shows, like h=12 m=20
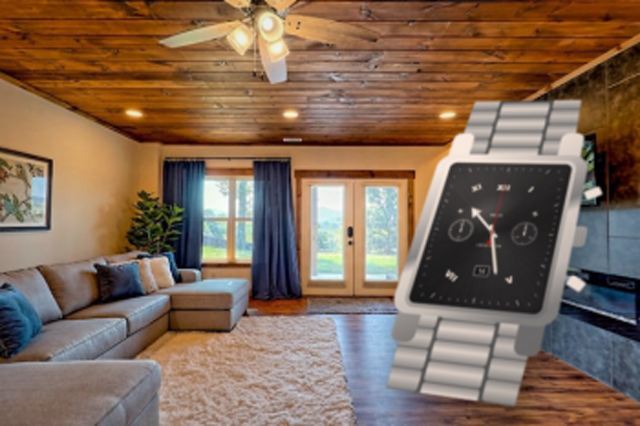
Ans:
h=10 m=27
